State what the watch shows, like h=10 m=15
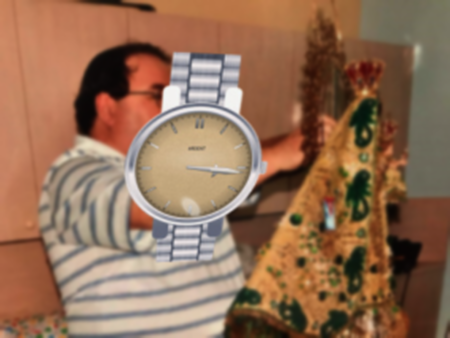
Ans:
h=3 m=16
